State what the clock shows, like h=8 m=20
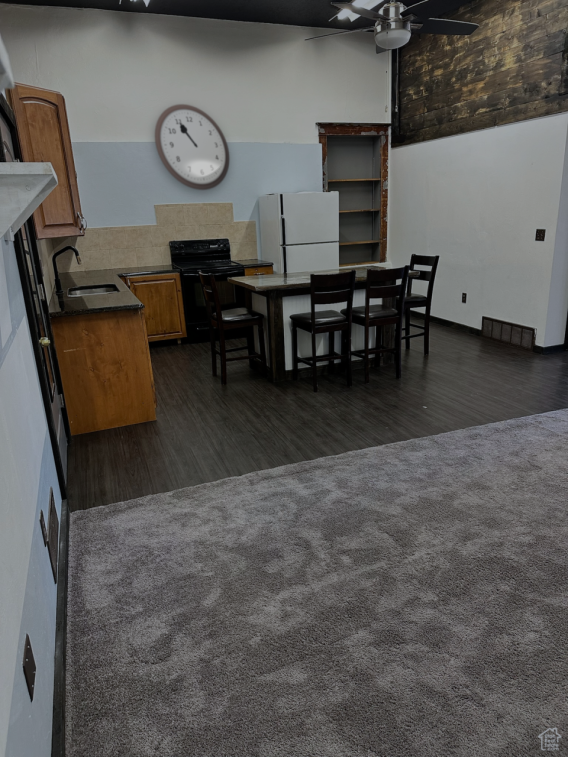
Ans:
h=10 m=55
